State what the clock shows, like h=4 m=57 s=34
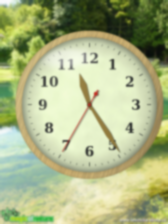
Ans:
h=11 m=24 s=35
